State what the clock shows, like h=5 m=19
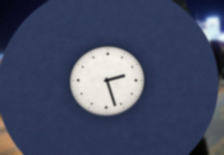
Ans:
h=2 m=27
